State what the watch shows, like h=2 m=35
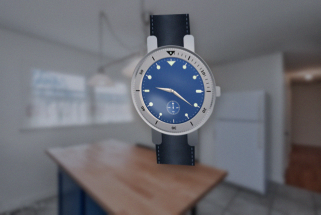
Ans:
h=9 m=21
